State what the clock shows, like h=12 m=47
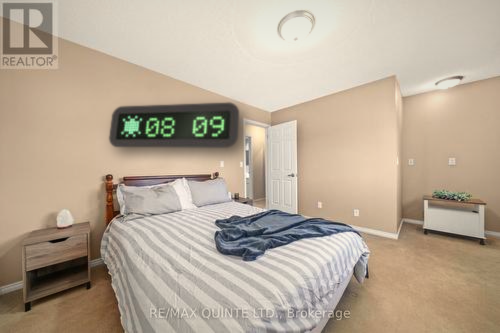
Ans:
h=8 m=9
